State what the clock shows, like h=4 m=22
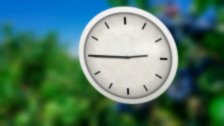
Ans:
h=2 m=45
